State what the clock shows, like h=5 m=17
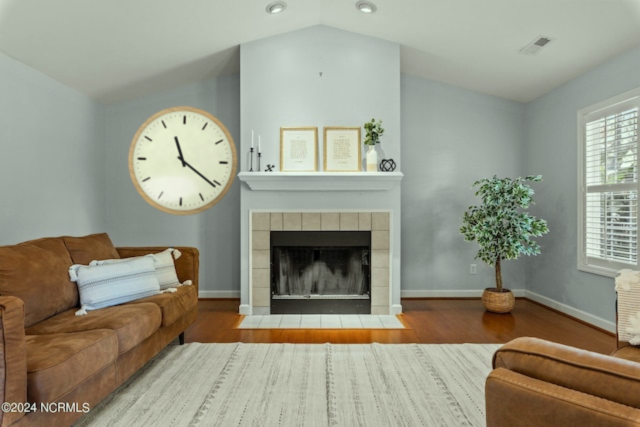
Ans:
h=11 m=21
